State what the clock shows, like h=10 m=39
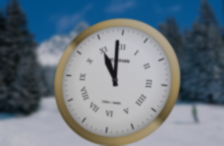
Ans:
h=10 m=59
